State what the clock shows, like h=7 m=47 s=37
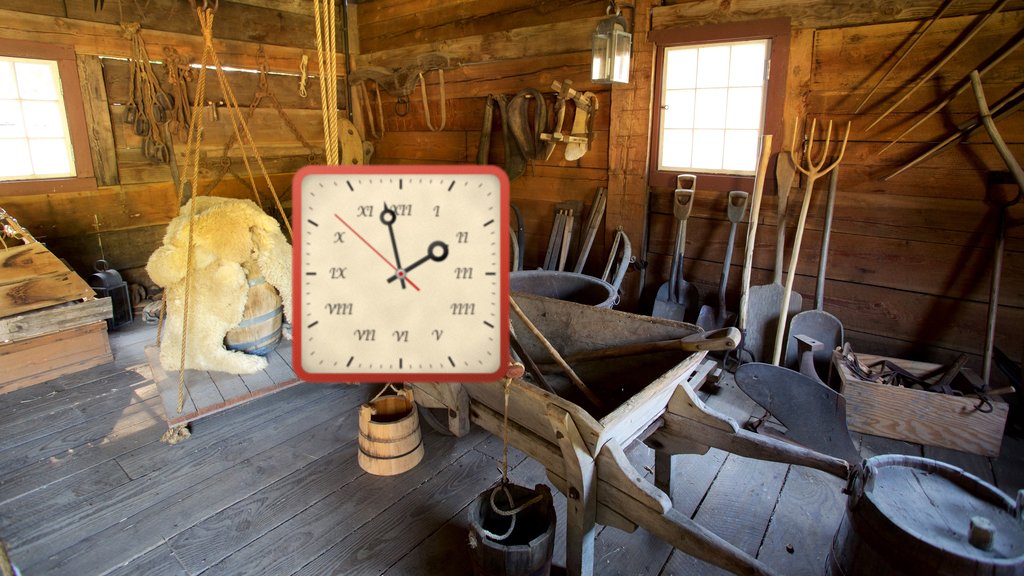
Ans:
h=1 m=57 s=52
